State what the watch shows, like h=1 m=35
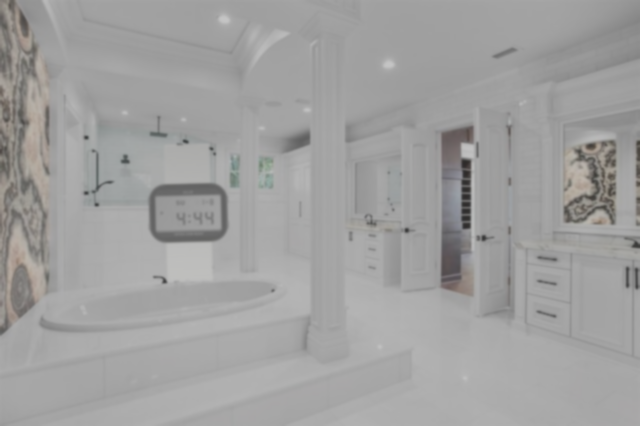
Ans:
h=4 m=44
